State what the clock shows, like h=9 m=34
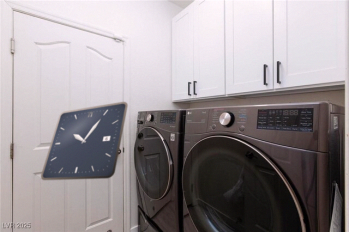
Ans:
h=10 m=5
